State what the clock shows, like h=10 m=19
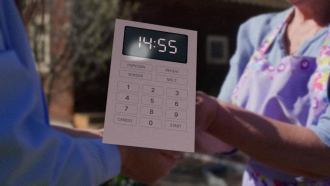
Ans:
h=14 m=55
